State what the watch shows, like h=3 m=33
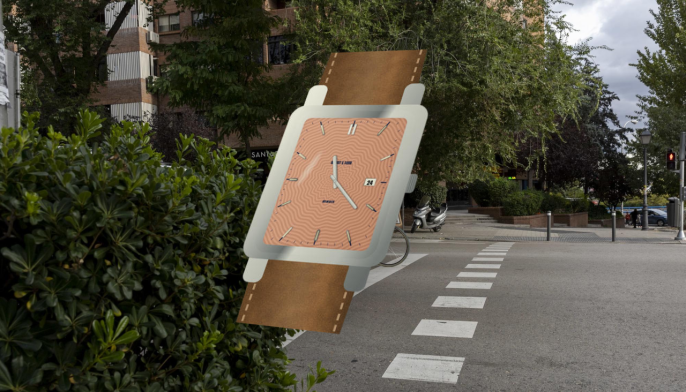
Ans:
h=11 m=22
